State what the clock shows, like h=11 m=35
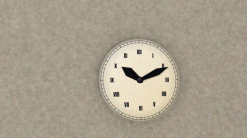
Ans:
h=10 m=11
